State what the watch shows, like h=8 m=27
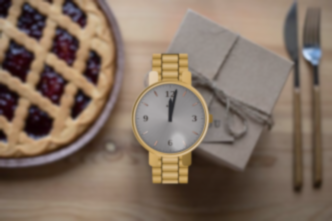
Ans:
h=12 m=2
